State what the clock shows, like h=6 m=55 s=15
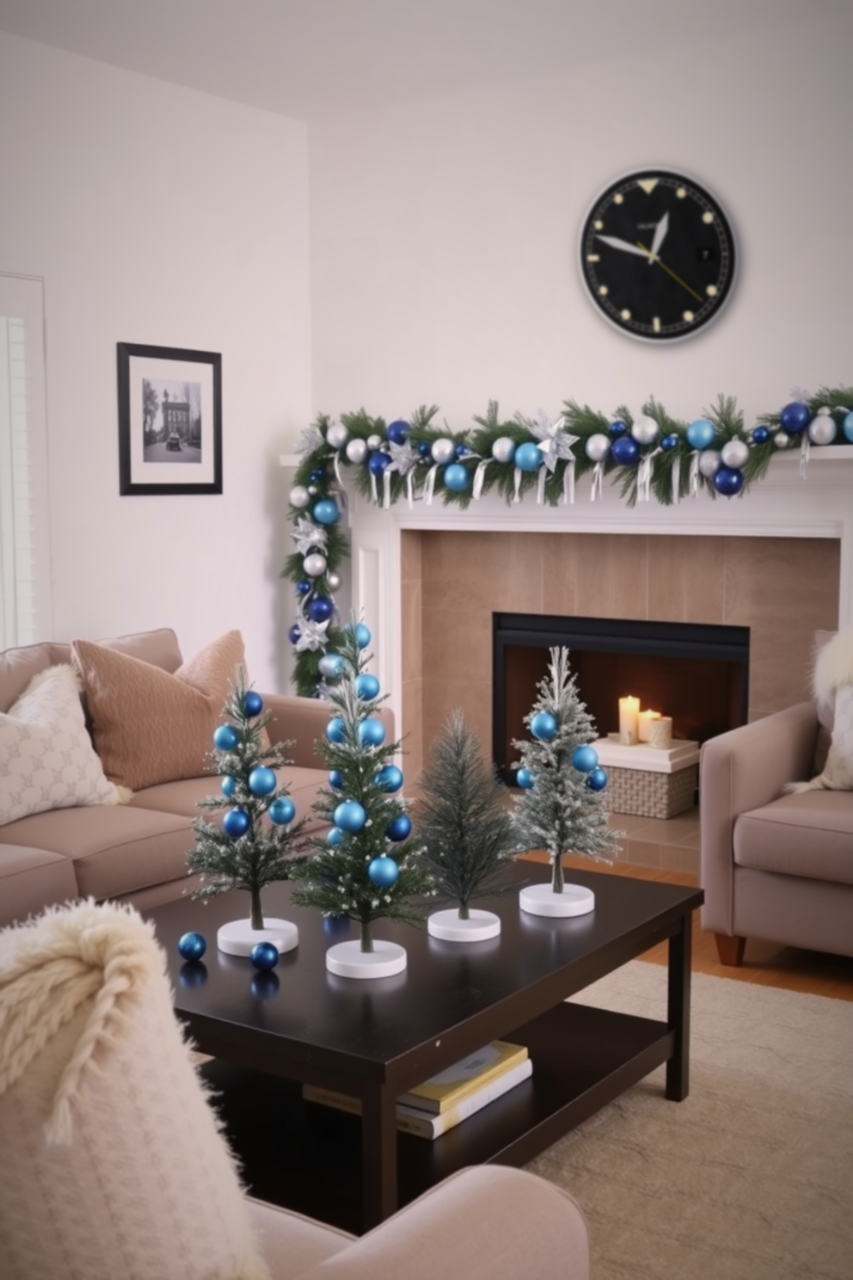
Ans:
h=12 m=48 s=22
